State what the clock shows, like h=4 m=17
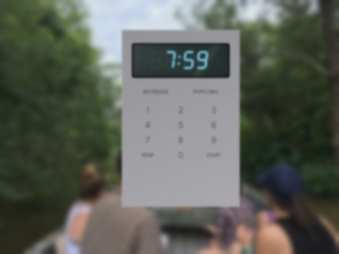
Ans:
h=7 m=59
